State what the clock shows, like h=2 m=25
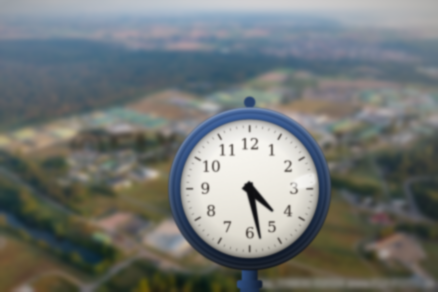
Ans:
h=4 m=28
